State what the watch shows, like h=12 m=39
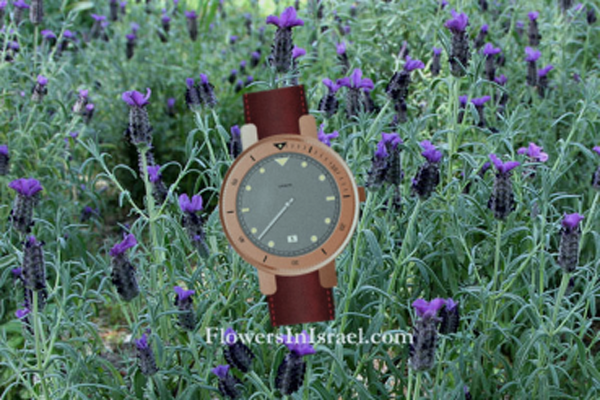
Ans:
h=7 m=38
